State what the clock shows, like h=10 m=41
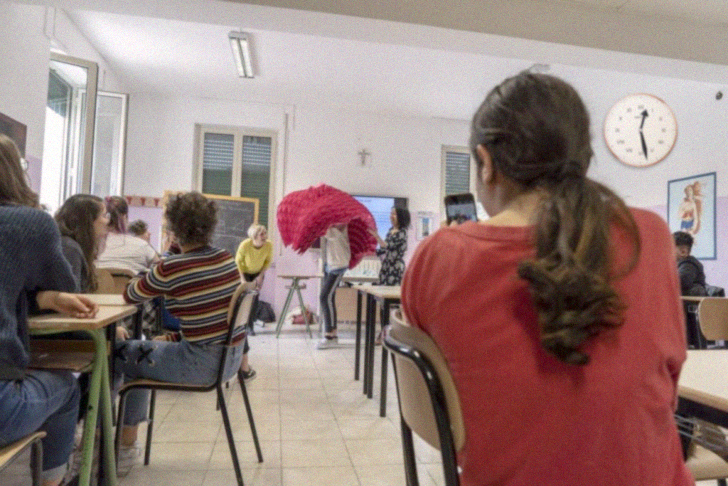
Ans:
h=12 m=28
